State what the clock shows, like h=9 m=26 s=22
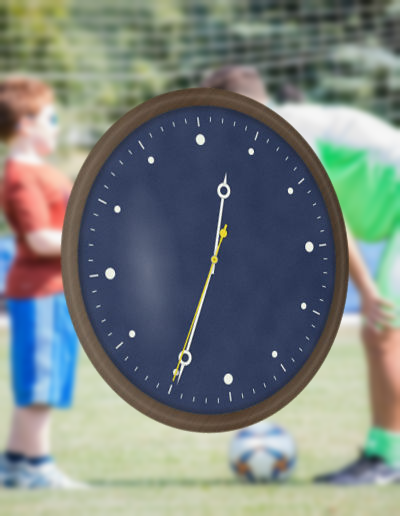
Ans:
h=12 m=34 s=35
